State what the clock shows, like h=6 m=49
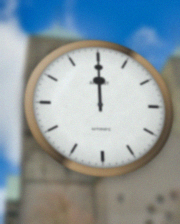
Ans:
h=12 m=0
